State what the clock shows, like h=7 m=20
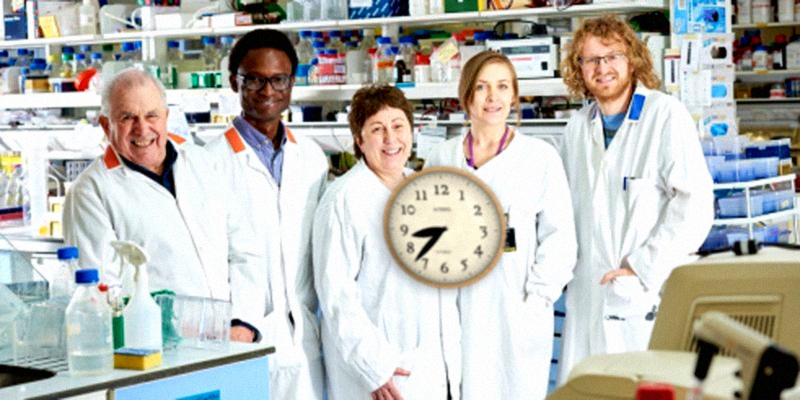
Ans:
h=8 m=37
